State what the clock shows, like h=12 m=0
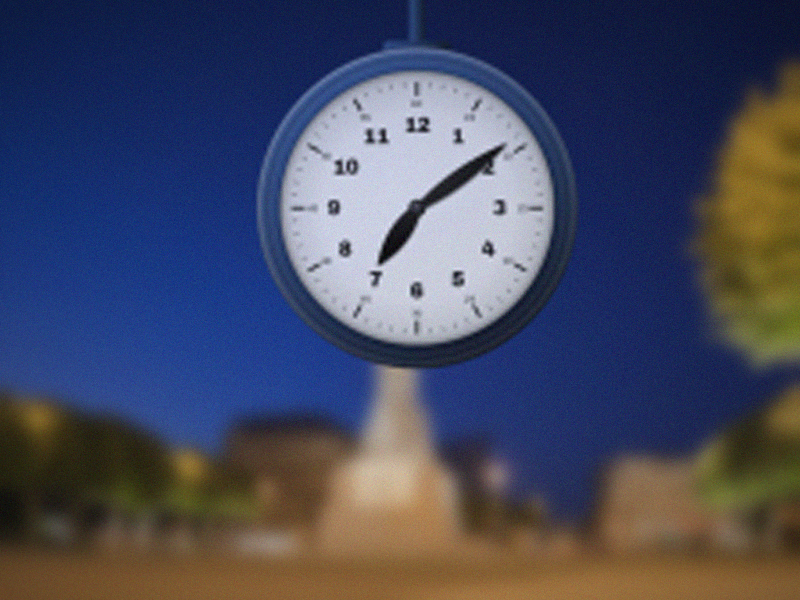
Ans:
h=7 m=9
